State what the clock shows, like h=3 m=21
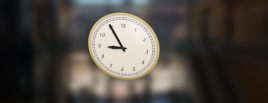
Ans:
h=8 m=55
